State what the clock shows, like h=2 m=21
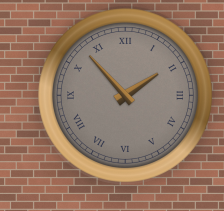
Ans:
h=1 m=53
